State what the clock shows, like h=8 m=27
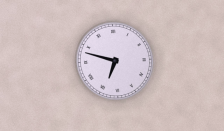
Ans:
h=6 m=48
